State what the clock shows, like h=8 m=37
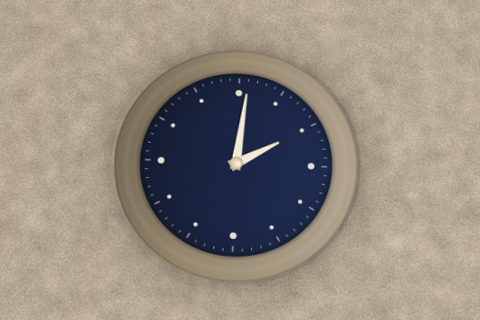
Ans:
h=2 m=1
